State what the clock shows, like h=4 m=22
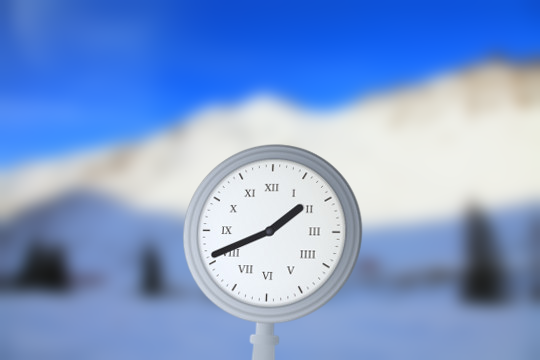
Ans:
h=1 m=41
